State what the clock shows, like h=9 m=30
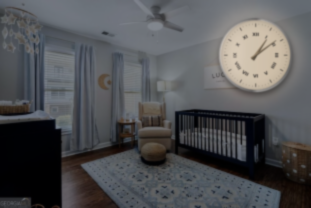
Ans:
h=1 m=9
